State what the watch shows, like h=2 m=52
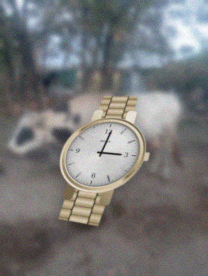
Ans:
h=3 m=1
